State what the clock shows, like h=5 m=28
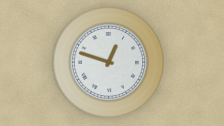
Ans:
h=12 m=48
